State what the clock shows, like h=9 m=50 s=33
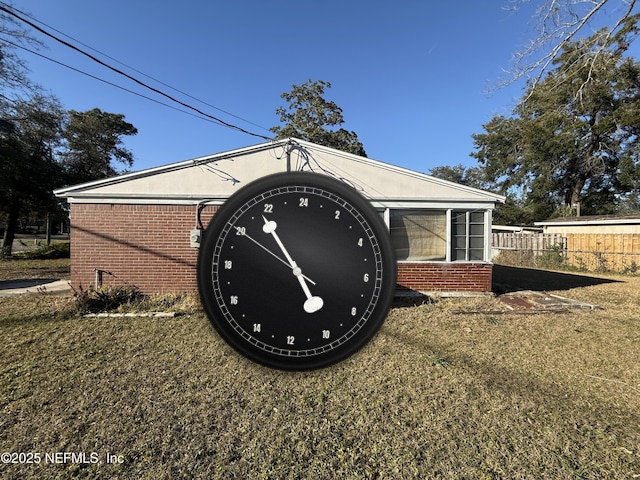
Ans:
h=9 m=53 s=50
